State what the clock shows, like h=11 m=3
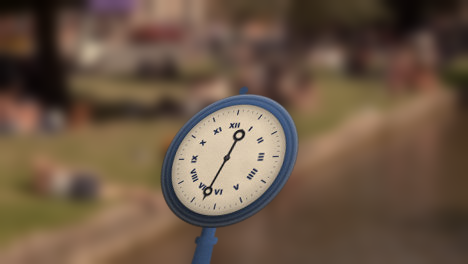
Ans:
h=12 m=33
